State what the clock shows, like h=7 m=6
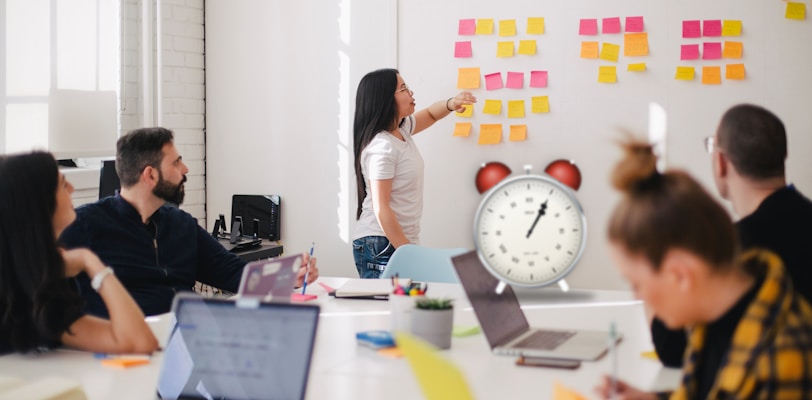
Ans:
h=1 m=5
